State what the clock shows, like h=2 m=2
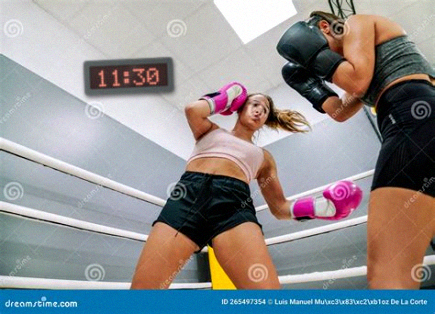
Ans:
h=11 m=30
